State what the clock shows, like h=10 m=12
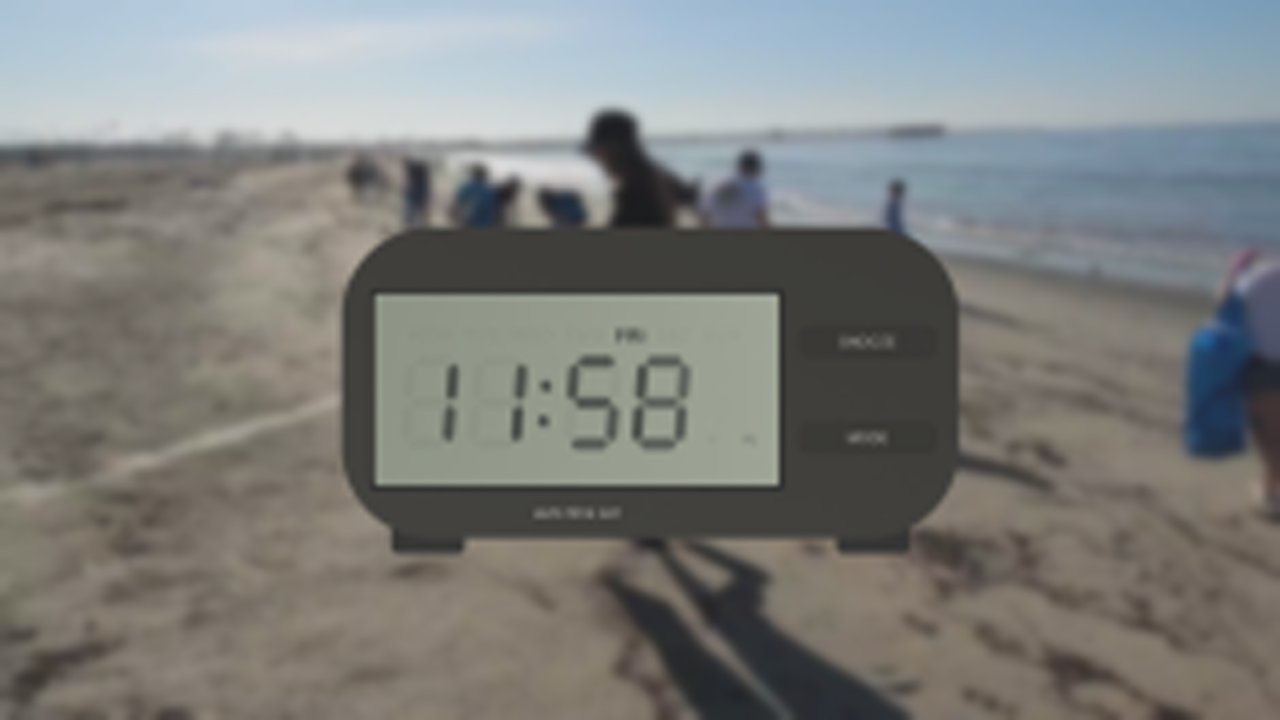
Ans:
h=11 m=58
